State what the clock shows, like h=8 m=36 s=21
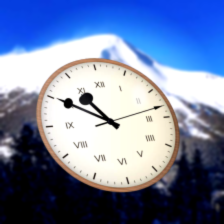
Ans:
h=10 m=50 s=13
